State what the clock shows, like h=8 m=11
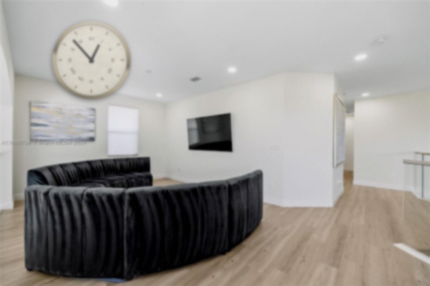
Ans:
h=12 m=53
